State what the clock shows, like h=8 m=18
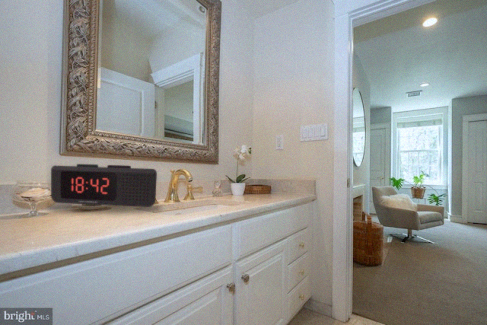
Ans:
h=18 m=42
